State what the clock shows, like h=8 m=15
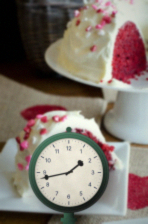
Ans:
h=1 m=43
